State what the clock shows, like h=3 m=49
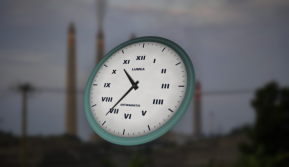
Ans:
h=10 m=36
